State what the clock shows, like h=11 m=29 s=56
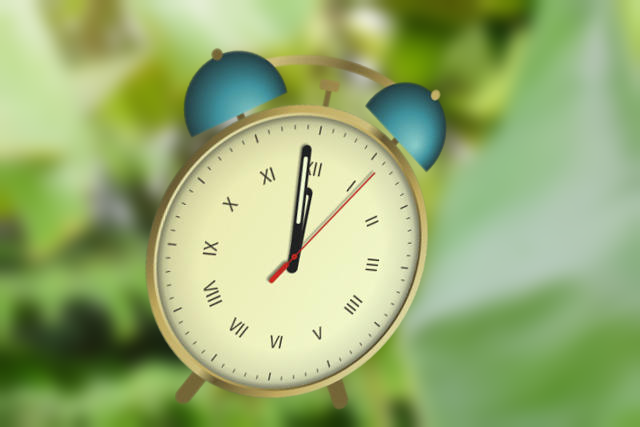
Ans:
h=11 m=59 s=6
